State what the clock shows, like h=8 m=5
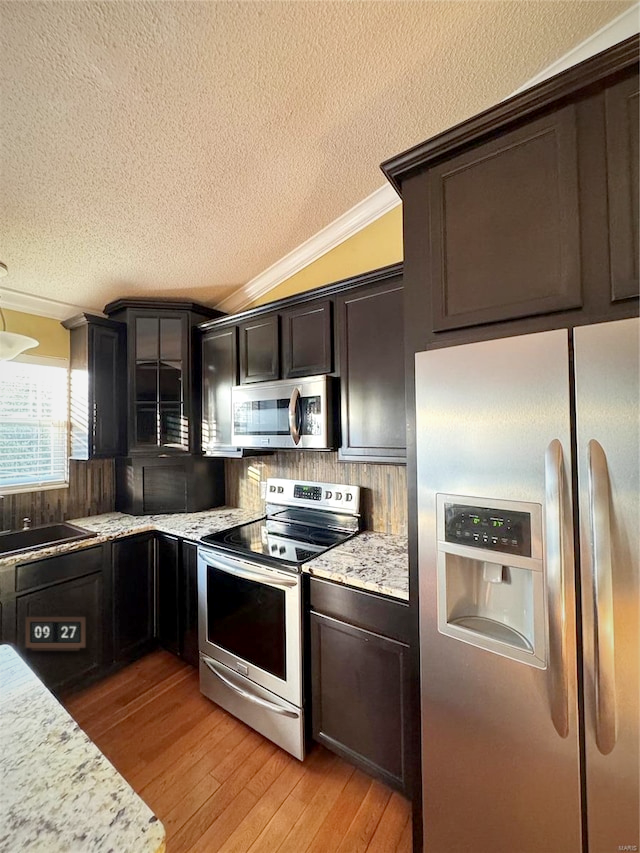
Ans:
h=9 m=27
